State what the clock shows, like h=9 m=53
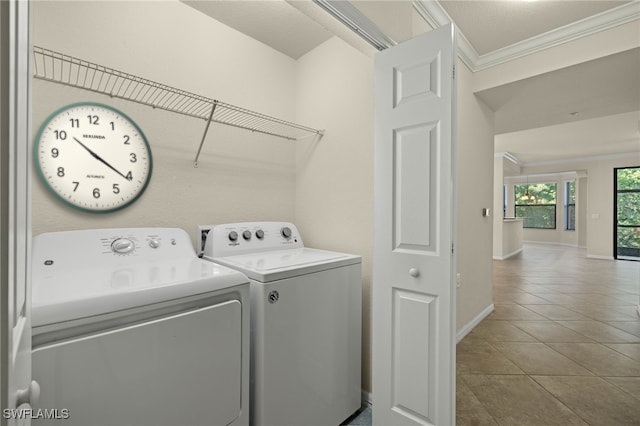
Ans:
h=10 m=21
